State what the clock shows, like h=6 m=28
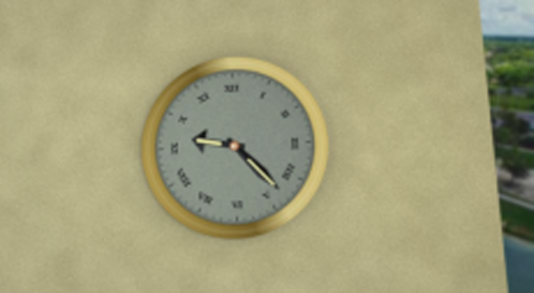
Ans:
h=9 m=23
